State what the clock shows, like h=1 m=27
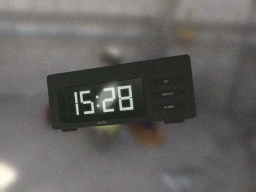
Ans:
h=15 m=28
